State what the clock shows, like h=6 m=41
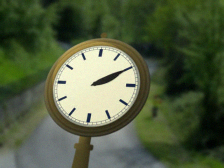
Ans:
h=2 m=10
